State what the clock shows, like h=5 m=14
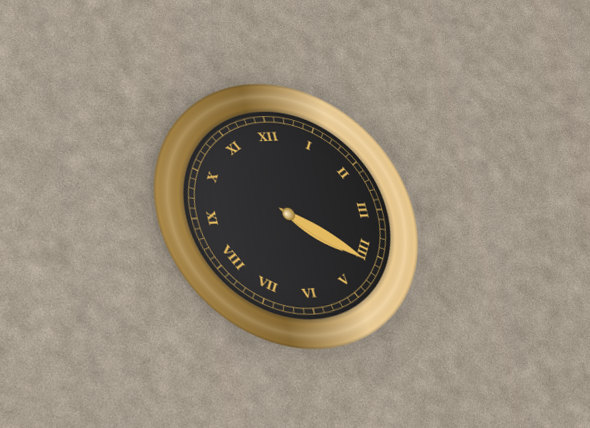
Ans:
h=4 m=21
